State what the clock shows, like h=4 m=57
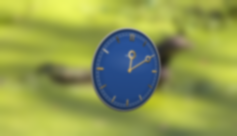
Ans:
h=12 m=10
